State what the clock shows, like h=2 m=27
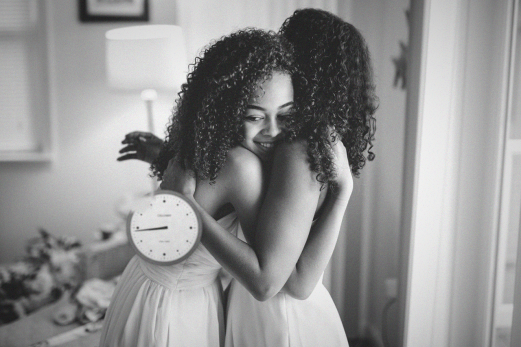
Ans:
h=8 m=44
